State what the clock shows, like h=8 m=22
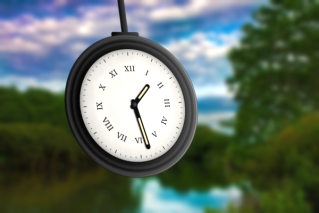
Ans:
h=1 m=28
